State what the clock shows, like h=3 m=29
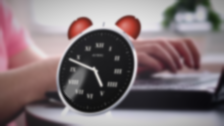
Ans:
h=4 m=48
